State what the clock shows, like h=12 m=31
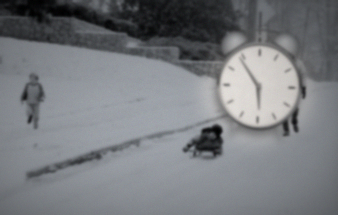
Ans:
h=5 m=54
